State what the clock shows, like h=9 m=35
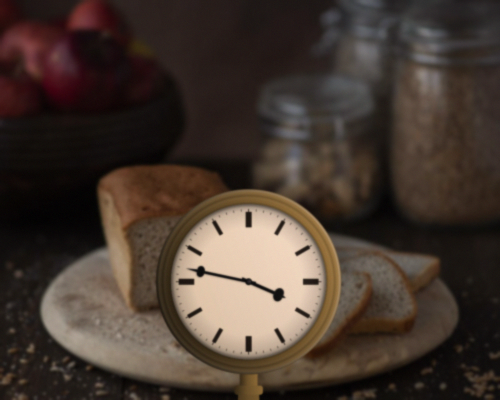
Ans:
h=3 m=47
